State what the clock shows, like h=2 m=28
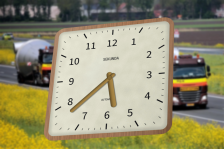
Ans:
h=5 m=38
